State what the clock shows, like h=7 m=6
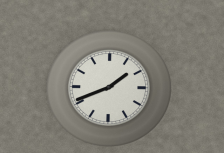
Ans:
h=1 m=41
